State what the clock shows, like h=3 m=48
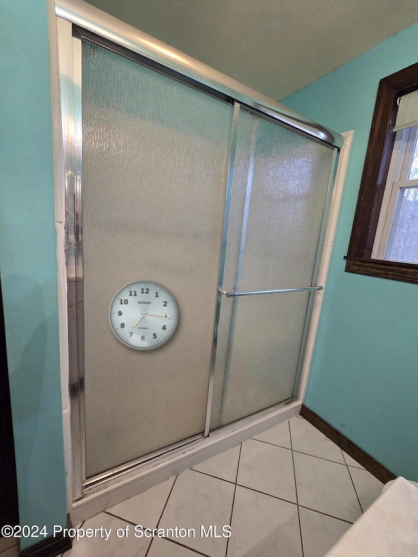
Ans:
h=7 m=16
